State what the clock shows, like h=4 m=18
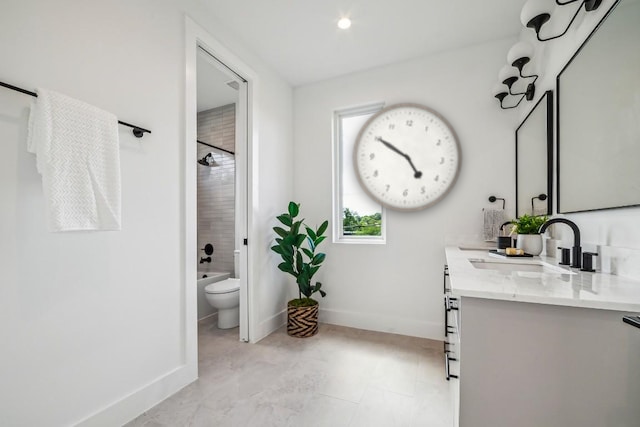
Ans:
h=4 m=50
